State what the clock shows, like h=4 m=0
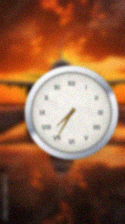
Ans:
h=7 m=35
